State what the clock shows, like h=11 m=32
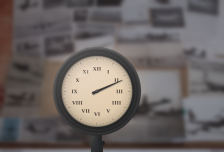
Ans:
h=2 m=11
